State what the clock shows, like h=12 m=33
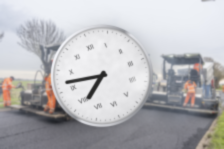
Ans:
h=7 m=47
